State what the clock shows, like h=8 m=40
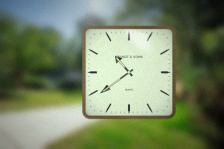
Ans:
h=10 m=39
